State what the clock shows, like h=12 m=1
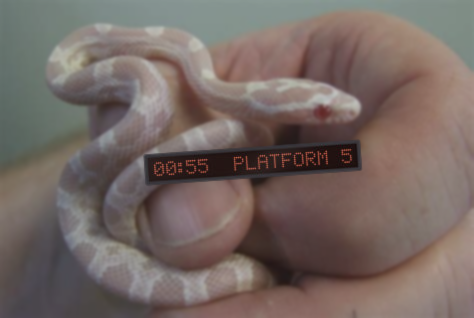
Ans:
h=0 m=55
